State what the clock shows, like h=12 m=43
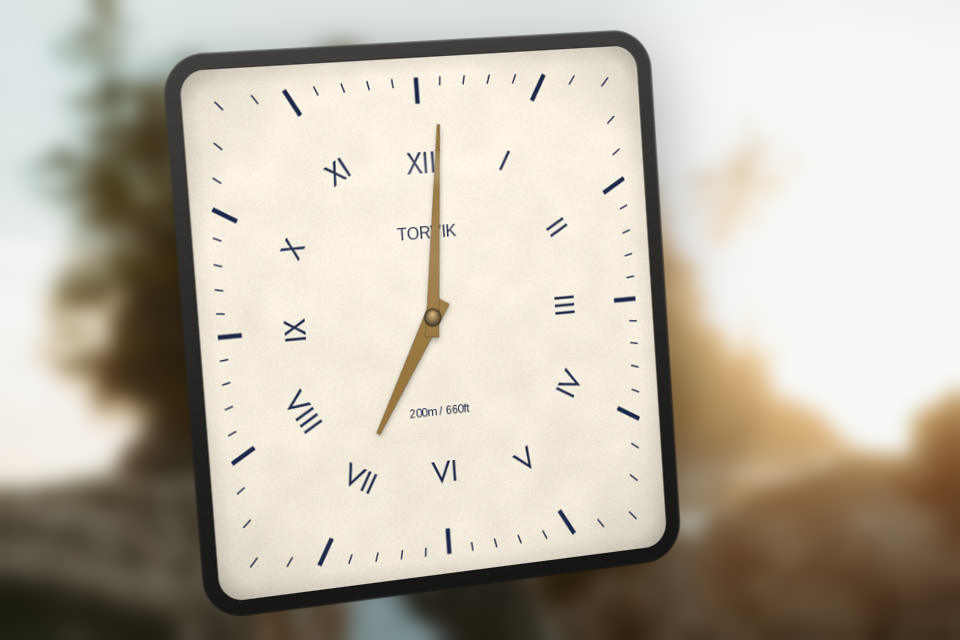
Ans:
h=7 m=1
